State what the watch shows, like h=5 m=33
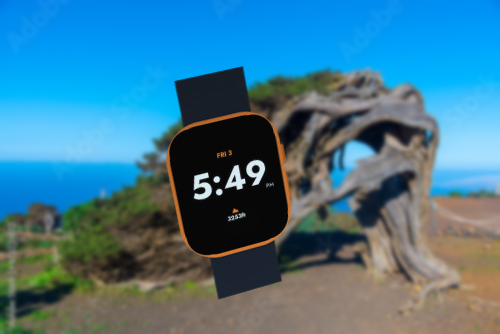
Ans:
h=5 m=49
